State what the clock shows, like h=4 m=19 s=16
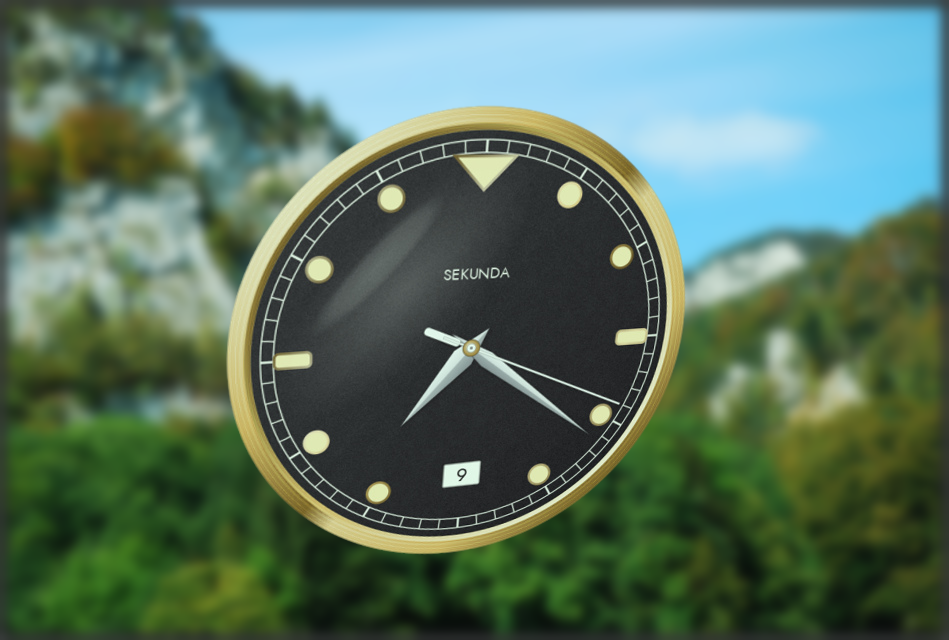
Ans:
h=7 m=21 s=19
